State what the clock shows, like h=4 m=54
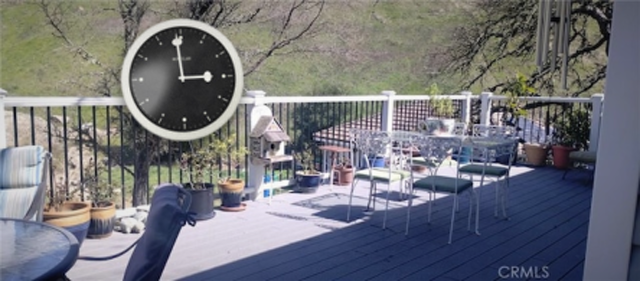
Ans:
h=2 m=59
